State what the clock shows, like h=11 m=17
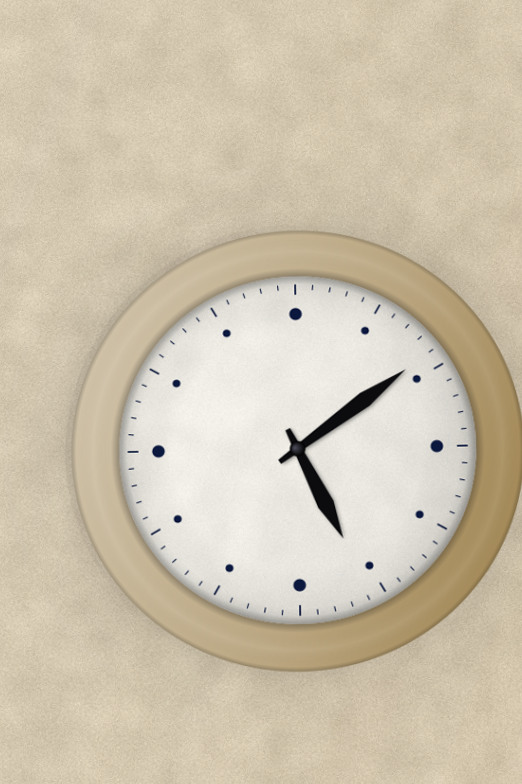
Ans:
h=5 m=9
